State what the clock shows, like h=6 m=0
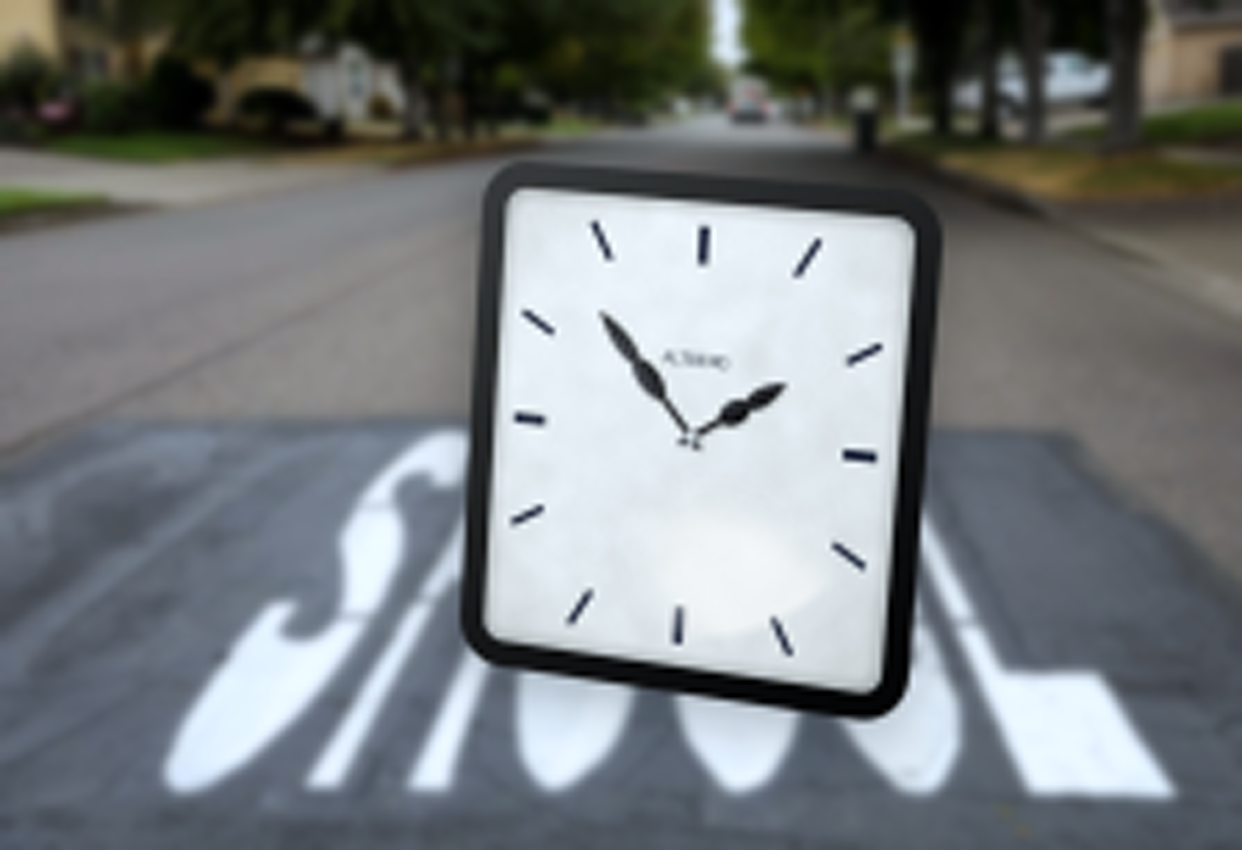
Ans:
h=1 m=53
